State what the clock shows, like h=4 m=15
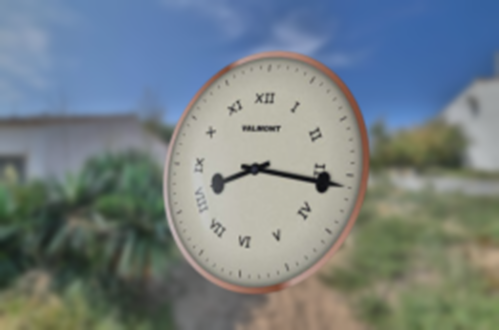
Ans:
h=8 m=16
